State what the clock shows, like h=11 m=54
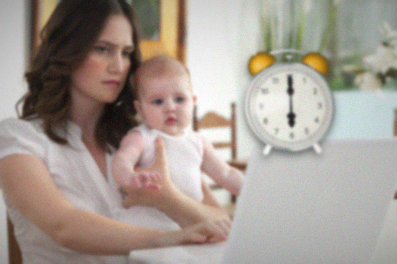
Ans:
h=6 m=0
